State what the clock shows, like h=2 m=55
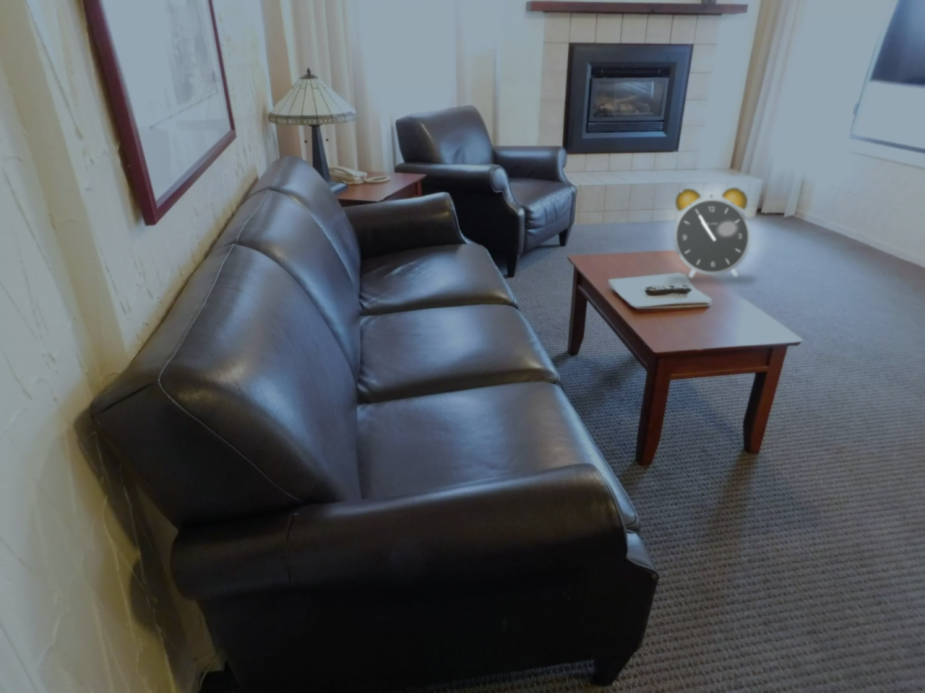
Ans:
h=10 m=55
